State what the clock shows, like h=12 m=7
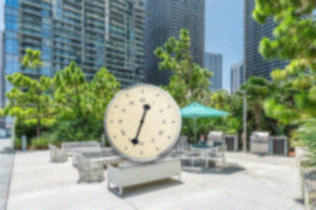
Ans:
h=12 m=33
